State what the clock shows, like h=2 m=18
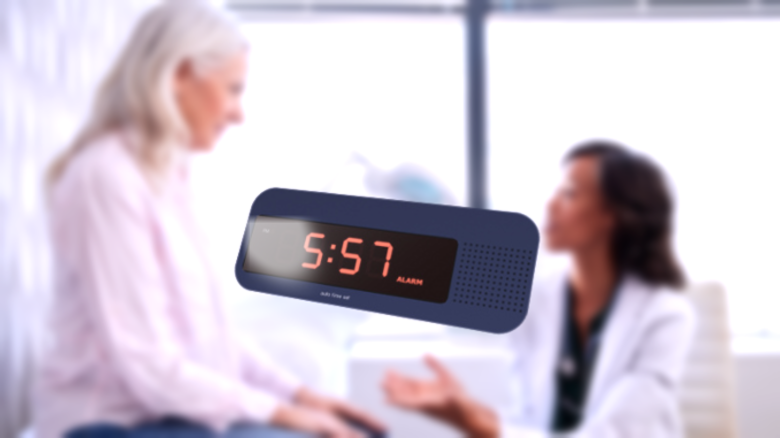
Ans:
h=5 m=57
